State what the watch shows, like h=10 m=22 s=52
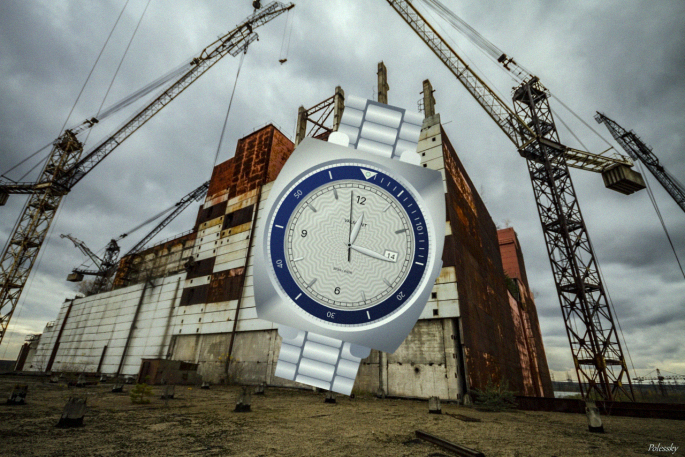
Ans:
h=12 m=15 s=58
